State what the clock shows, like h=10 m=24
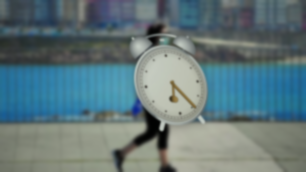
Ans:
h=6 m=24
